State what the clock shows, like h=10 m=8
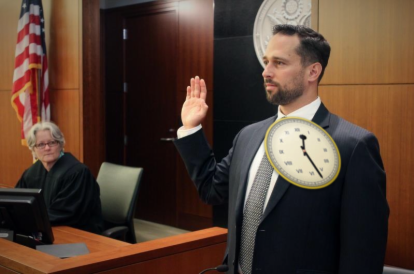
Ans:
h=12 m=27
